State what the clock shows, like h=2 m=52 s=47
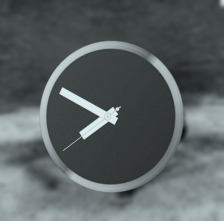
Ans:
h=7 m=49 s=39
